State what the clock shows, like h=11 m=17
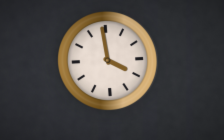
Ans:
h=3 m=59
